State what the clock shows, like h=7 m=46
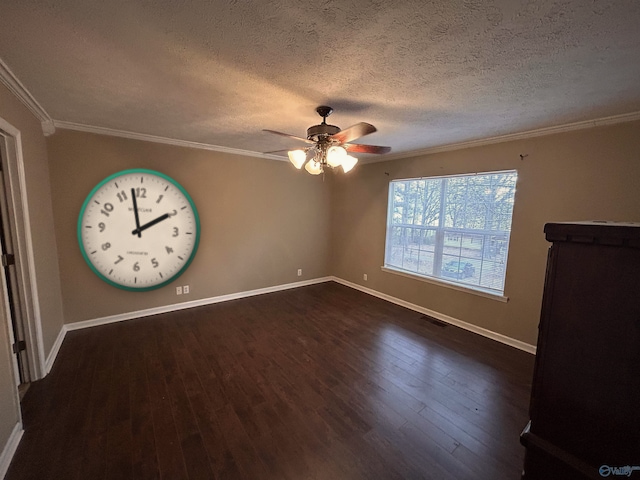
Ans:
h=1 m=58
